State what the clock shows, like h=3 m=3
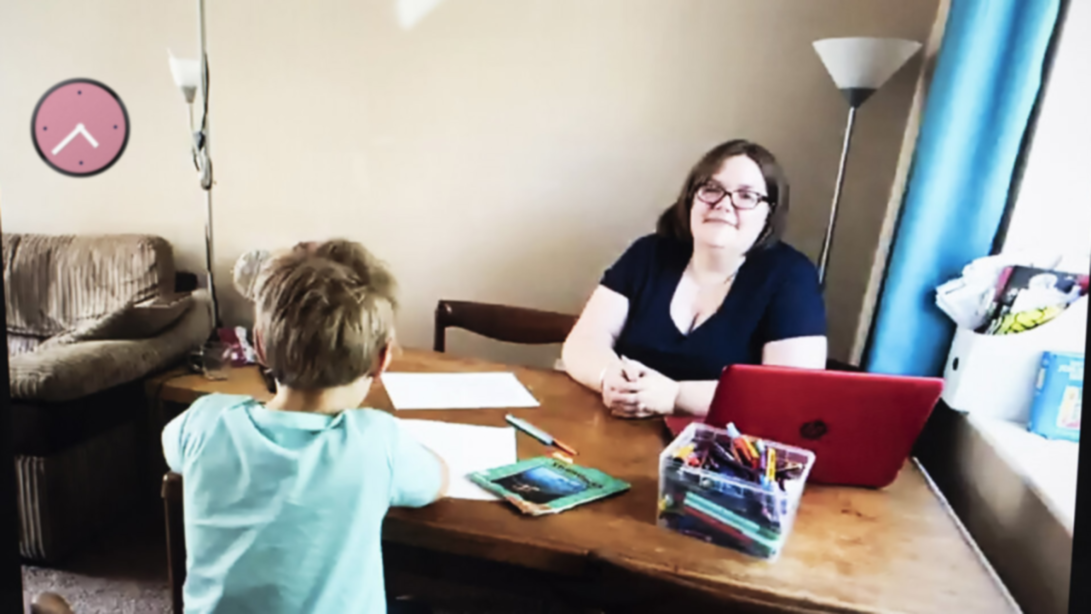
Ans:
h=4 m=38
